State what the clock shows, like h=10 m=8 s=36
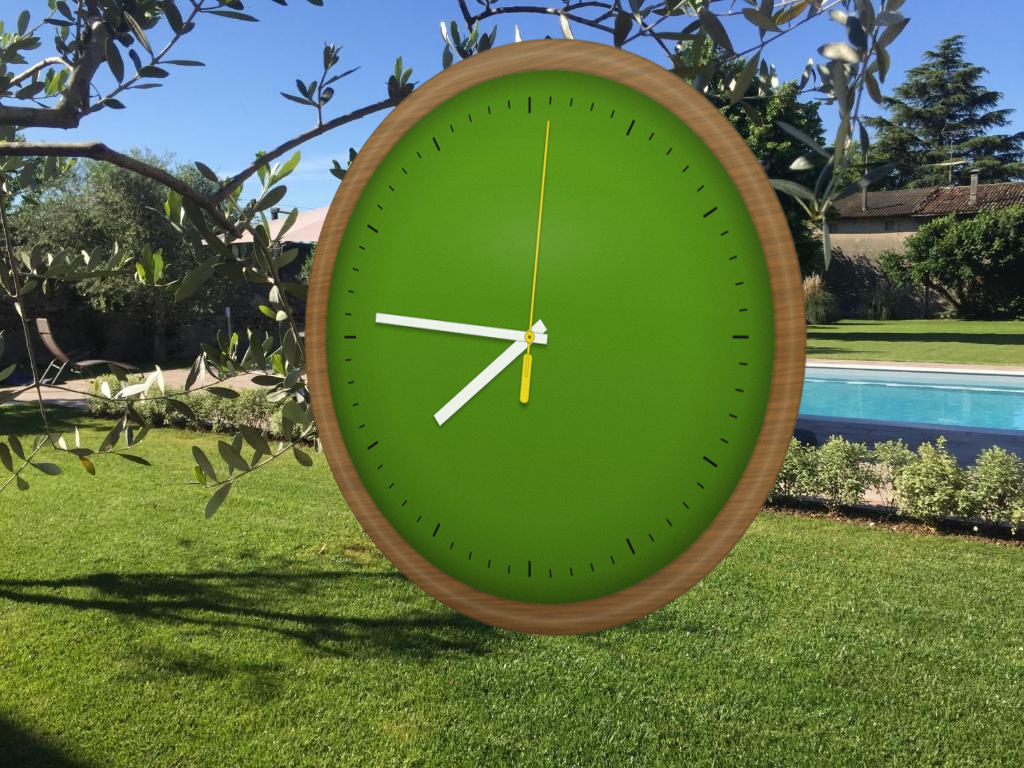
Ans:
h=7 m=46 s=1
